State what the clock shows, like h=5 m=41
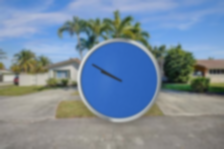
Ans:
h=9 m=50
